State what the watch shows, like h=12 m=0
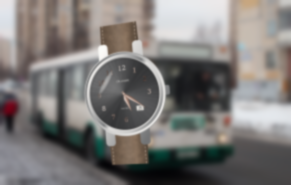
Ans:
h=5 m=21
